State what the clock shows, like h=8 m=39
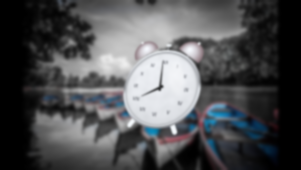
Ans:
h=7 m=59
